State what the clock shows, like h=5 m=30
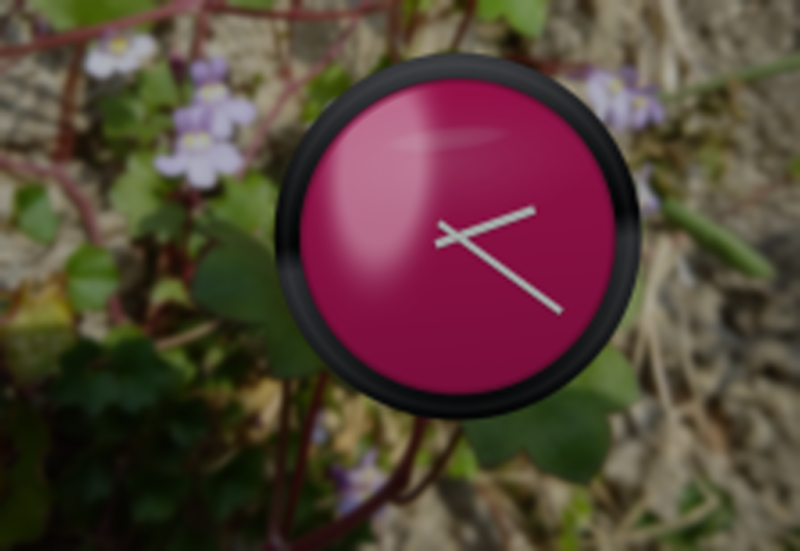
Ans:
h=2 m=21
